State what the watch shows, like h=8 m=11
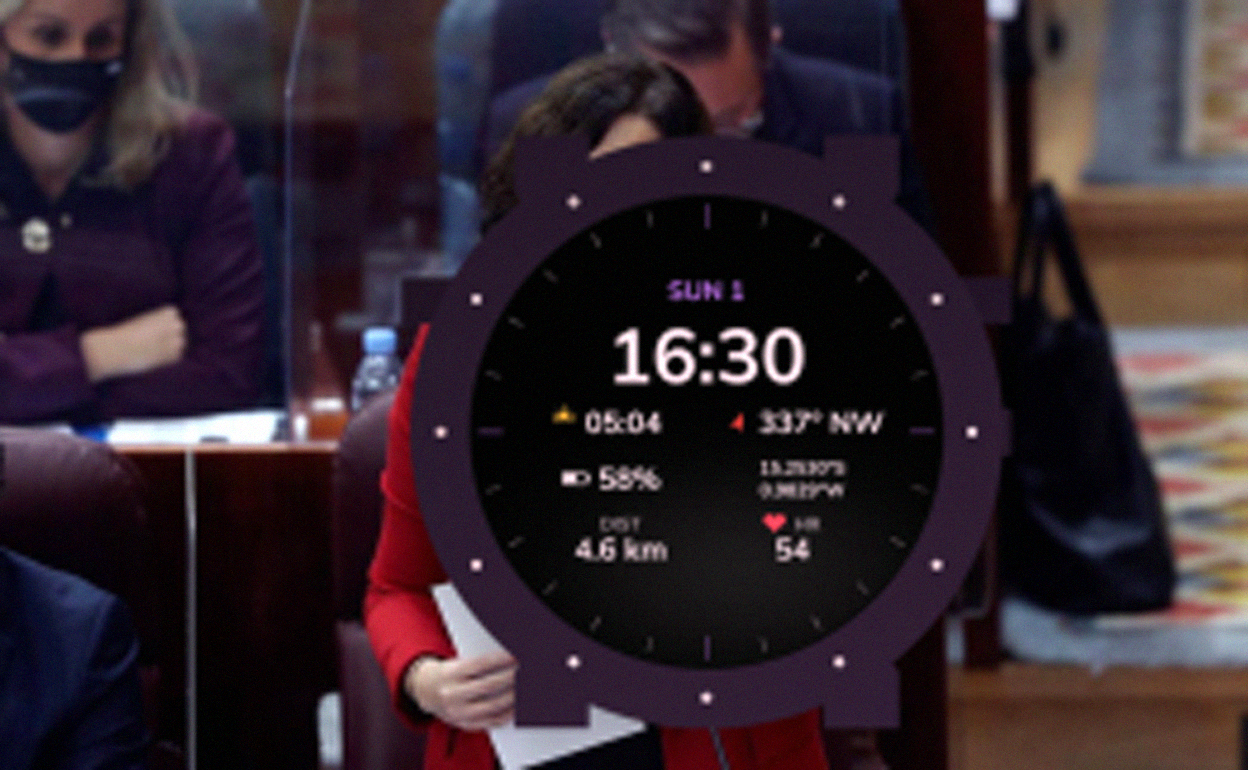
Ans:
h=16 m=30
